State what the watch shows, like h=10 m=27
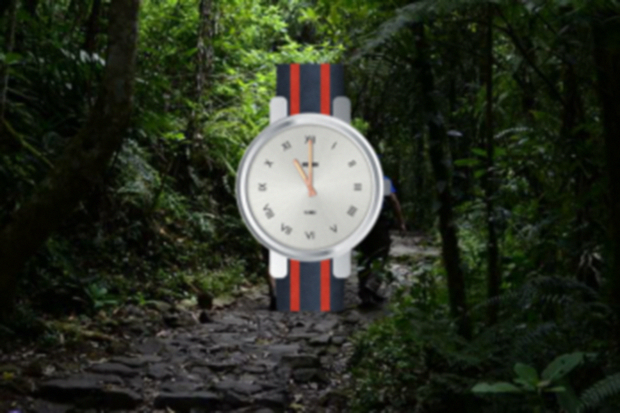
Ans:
h=11 m=0
